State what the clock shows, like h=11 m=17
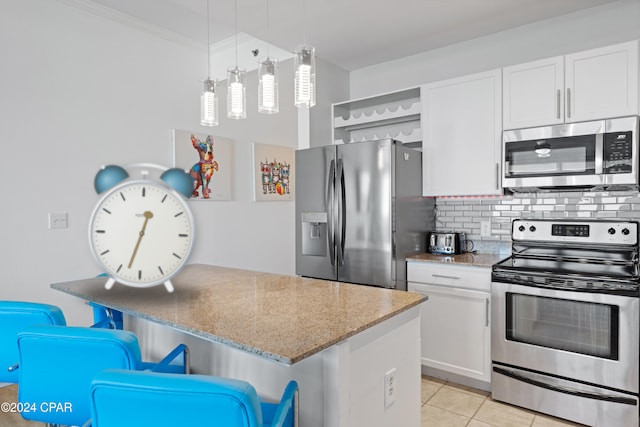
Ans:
h=12 m=33
